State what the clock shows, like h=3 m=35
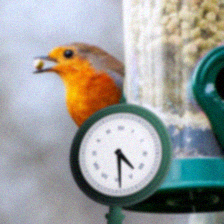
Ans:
h=4 m=29
